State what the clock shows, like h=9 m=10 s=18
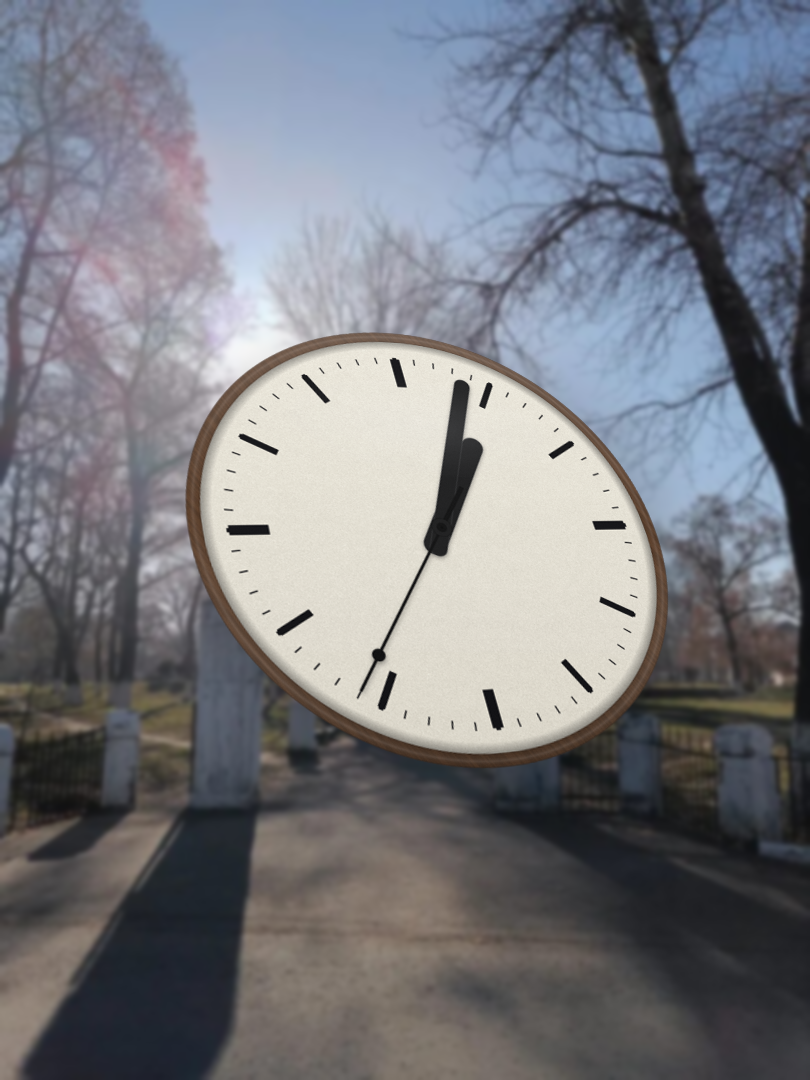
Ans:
h=1 m=3 s=36
